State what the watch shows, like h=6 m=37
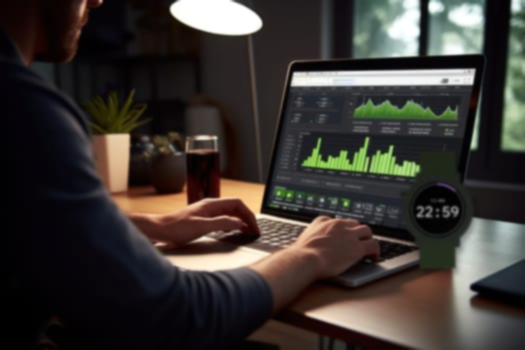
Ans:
h=22 m=59
